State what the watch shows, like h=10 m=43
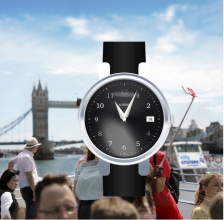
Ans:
h=11 m=4
